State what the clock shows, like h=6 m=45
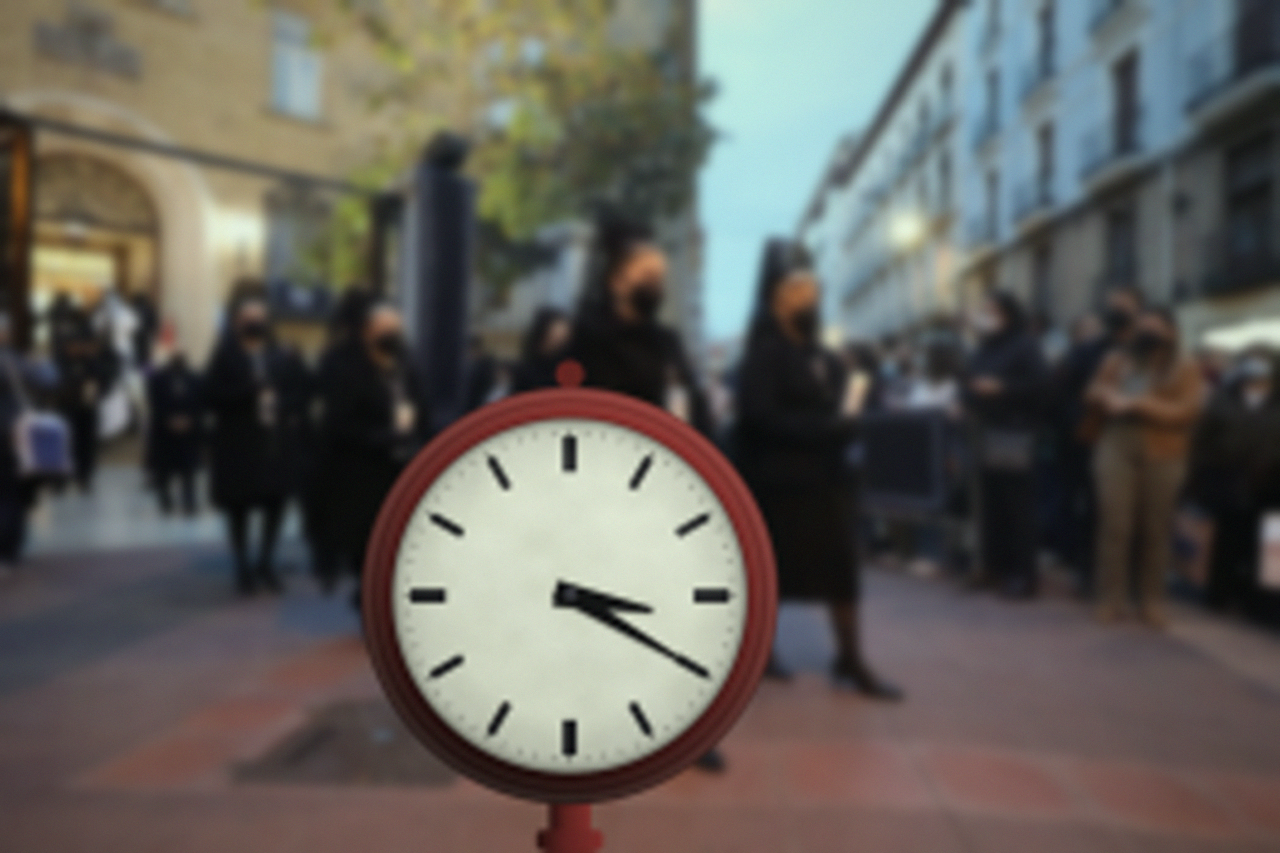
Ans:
h=3 m=20
